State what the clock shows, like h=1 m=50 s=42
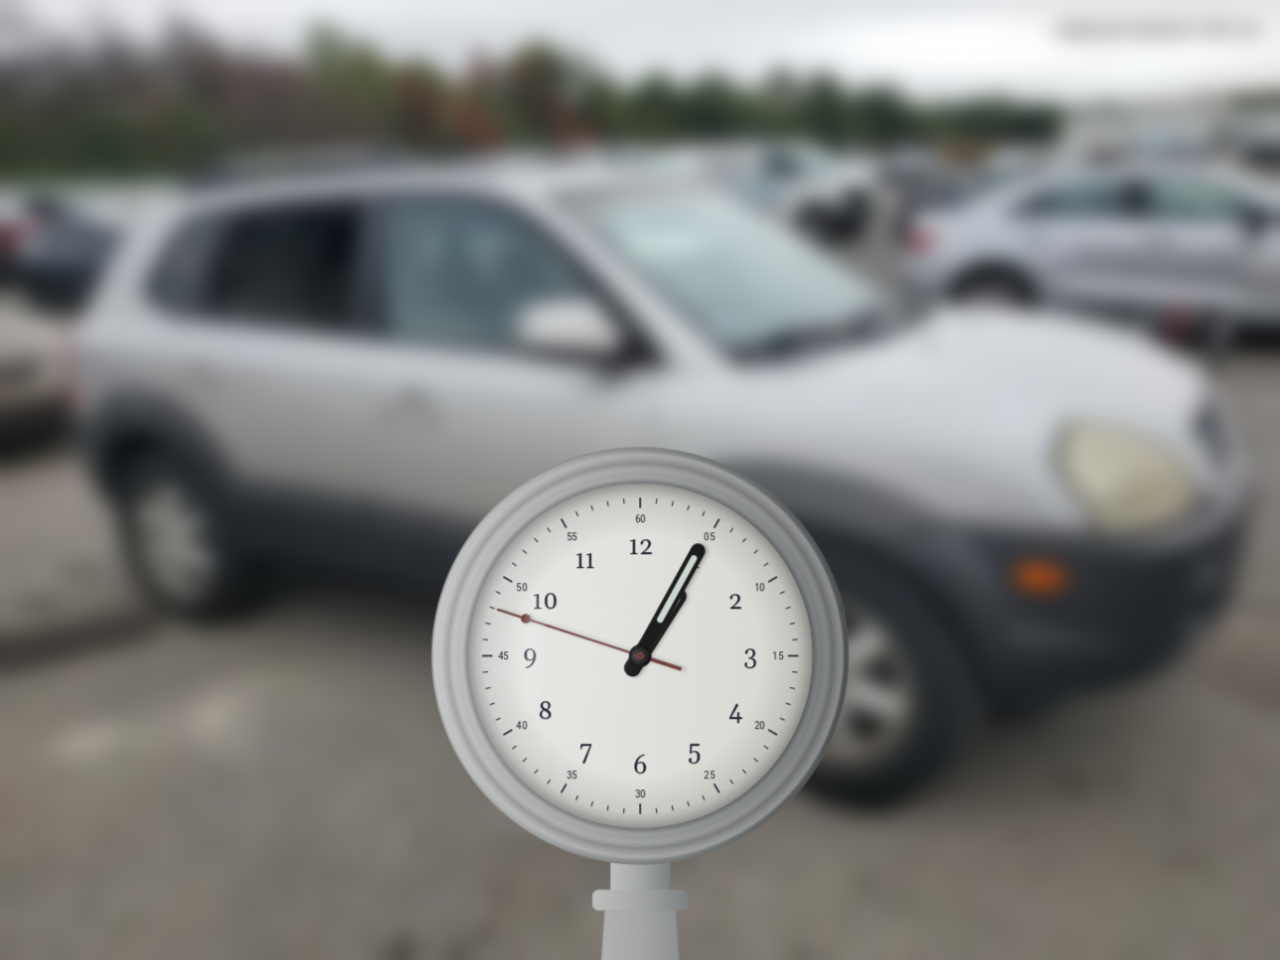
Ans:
h=1 m=4 s=48
